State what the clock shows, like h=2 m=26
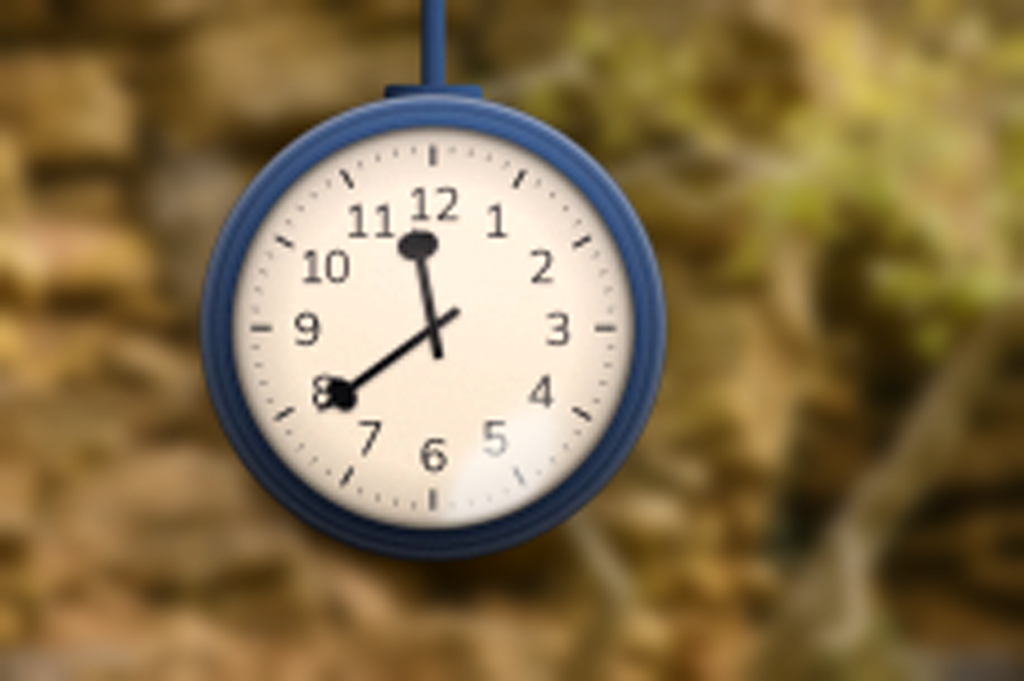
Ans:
h=11 m=39
